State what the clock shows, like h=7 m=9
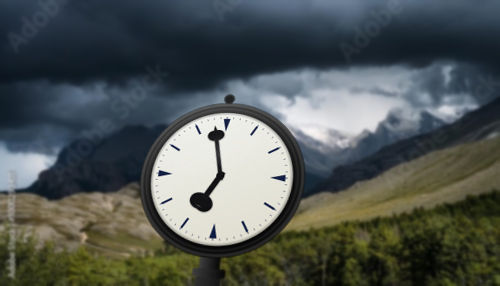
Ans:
h=6 m=58
